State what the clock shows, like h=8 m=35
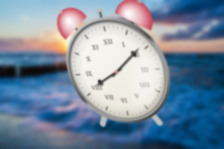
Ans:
h=8 m=9
